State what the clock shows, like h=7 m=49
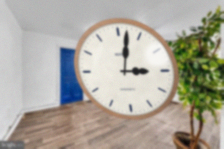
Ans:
h=3 m=2
